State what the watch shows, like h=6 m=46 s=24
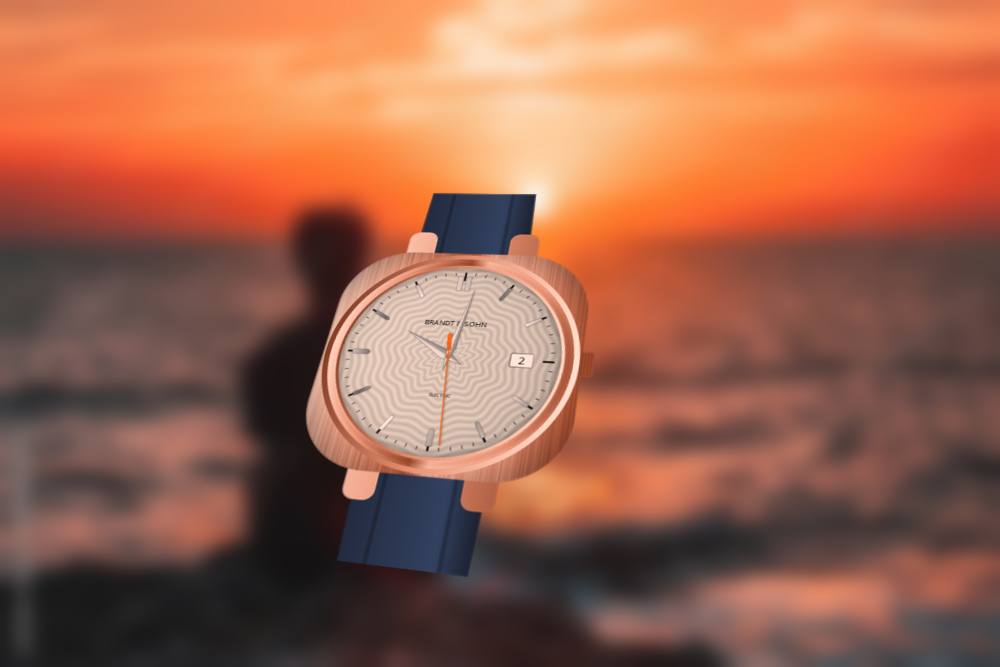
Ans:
h=10 m=1 s=29
